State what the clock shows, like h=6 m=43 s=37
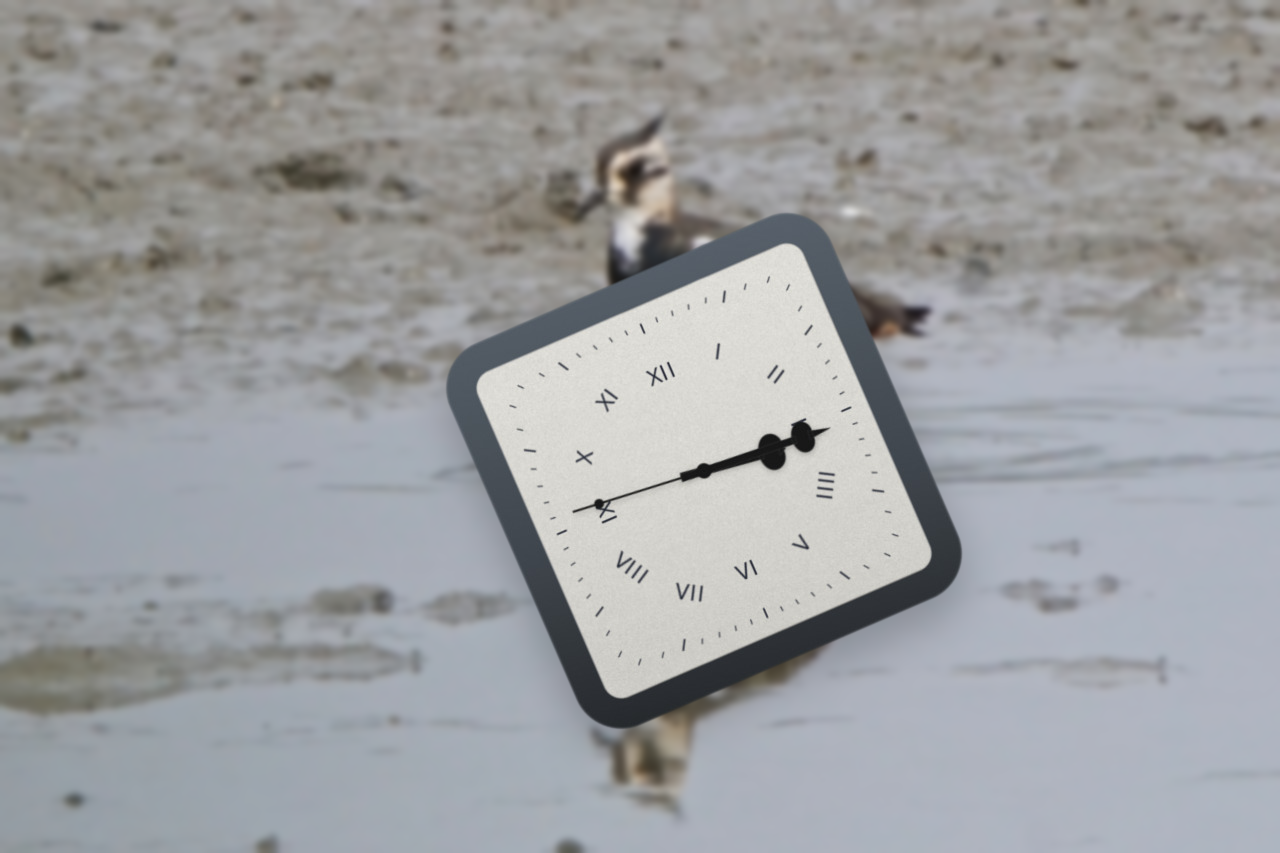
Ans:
h=3 m=15 s=46
